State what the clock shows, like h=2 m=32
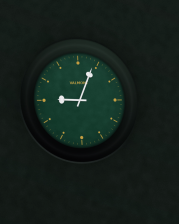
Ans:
h=9 m=4
